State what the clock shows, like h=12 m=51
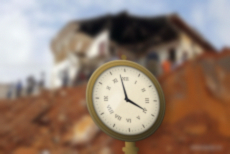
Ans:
h=3 m=58
